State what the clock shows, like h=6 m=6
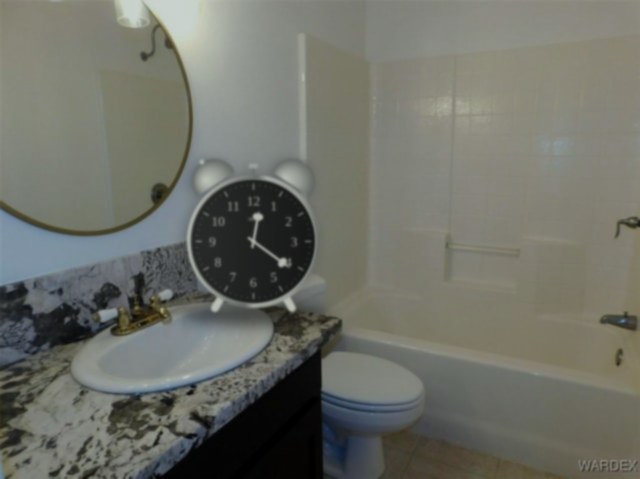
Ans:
h=12 m=21
